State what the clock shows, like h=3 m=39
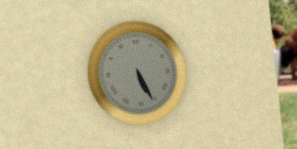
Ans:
h=5 m=26
